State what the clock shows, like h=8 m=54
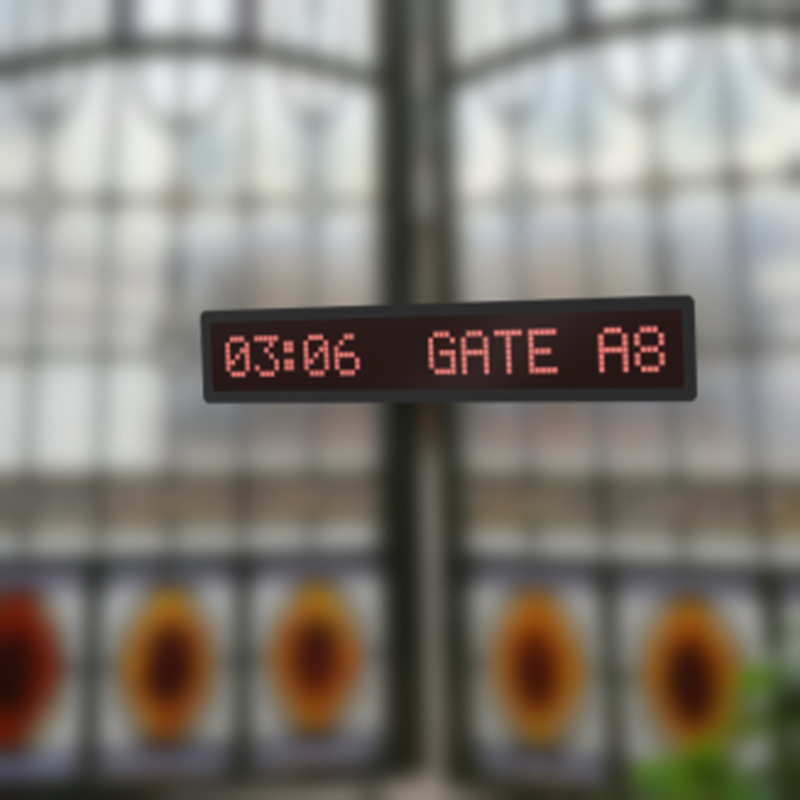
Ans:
h=3 m=6
